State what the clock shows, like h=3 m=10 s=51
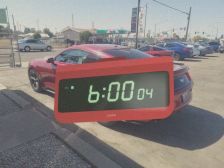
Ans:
h=6 m=0 s=4
